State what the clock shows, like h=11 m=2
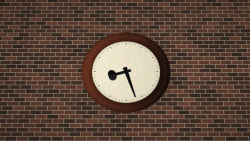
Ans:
h=8 m=27
